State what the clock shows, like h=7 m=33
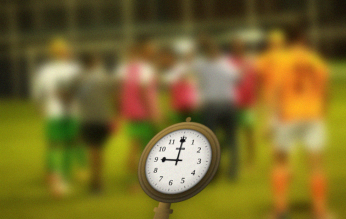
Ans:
h=9 m=0
